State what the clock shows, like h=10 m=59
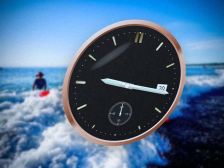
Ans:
h=9 m=16
